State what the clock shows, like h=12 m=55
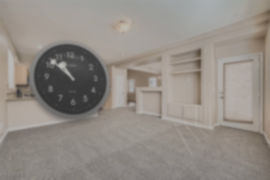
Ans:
h=10 m=52
